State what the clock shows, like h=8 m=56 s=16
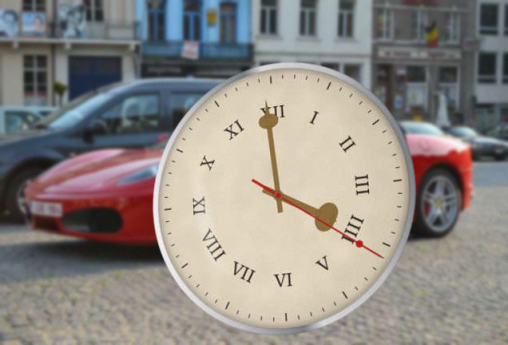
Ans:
h=3 m=59 s=21
